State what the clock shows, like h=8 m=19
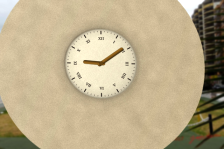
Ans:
h=9 m=9
